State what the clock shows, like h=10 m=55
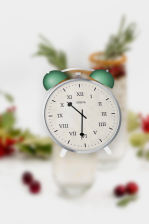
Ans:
h=10 m=31
